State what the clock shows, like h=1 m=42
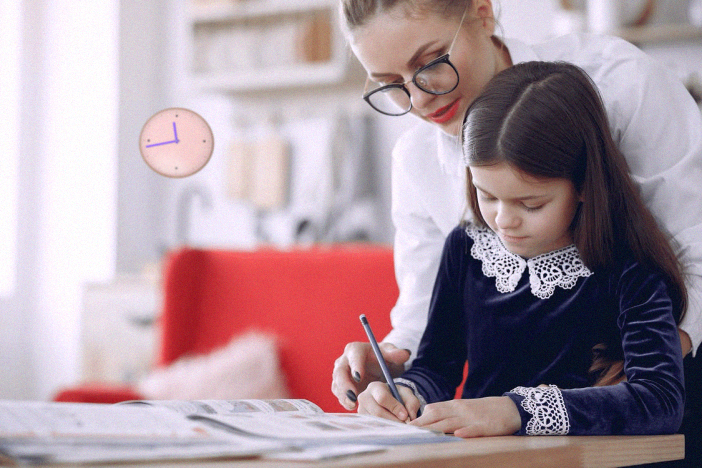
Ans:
h=11 m=43
